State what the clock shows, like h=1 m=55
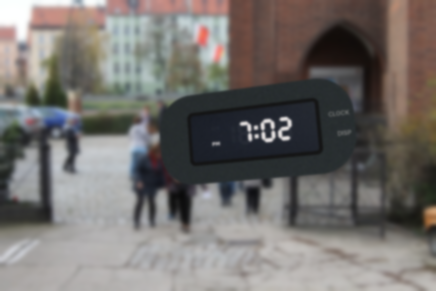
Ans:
h=7 m=2
